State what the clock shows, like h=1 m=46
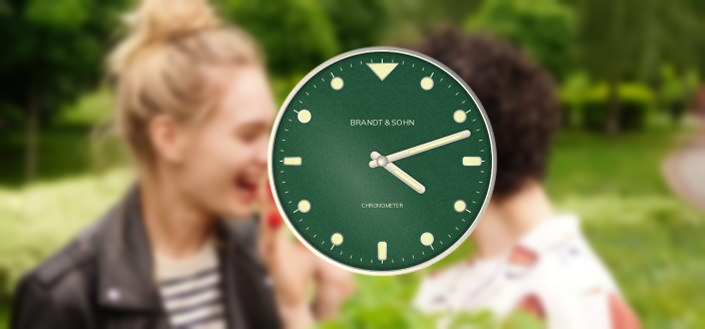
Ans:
h=4 m=12
